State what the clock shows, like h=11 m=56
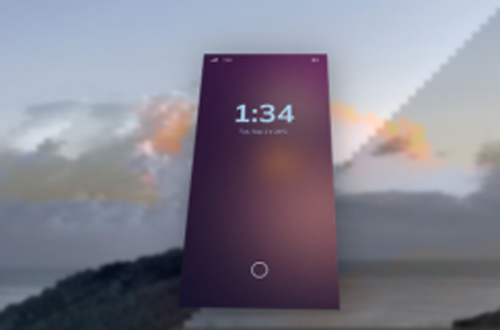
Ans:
h=1 m=34
